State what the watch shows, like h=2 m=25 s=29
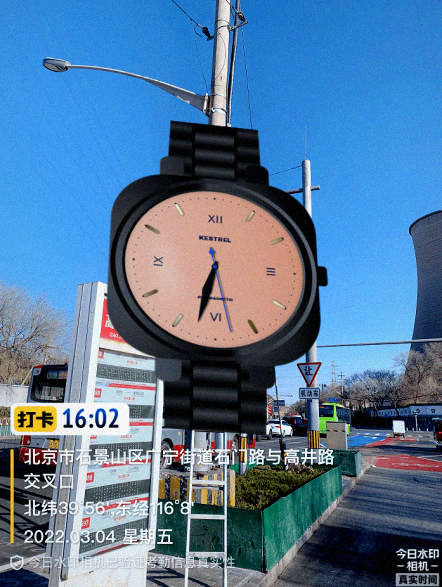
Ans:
h=6 m=32 s=28
